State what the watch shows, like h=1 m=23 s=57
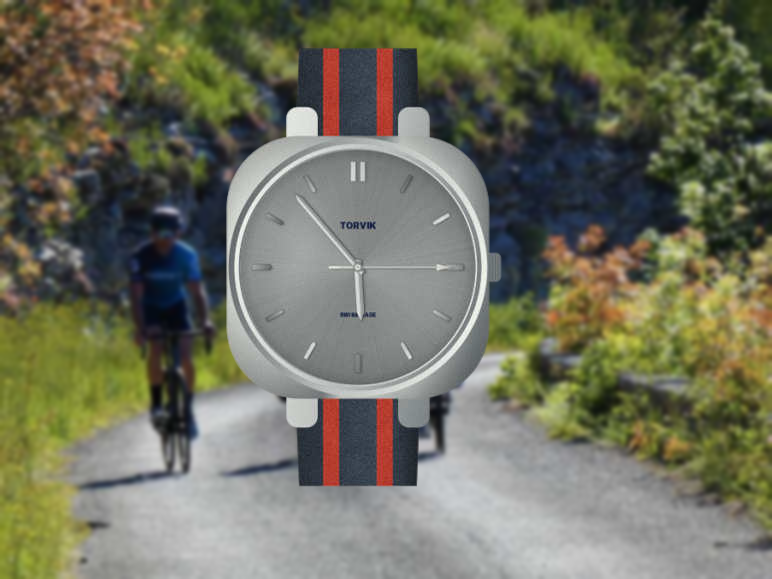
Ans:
h=5 m=53 s=15
